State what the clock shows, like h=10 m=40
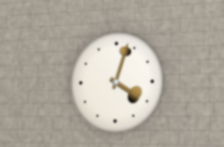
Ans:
h=4 m=3
